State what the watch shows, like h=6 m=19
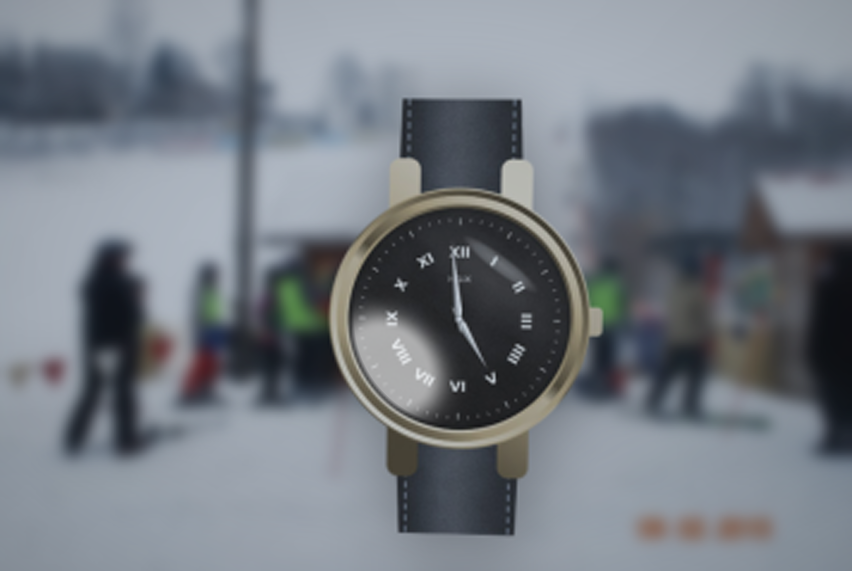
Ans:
h=4 m=59
